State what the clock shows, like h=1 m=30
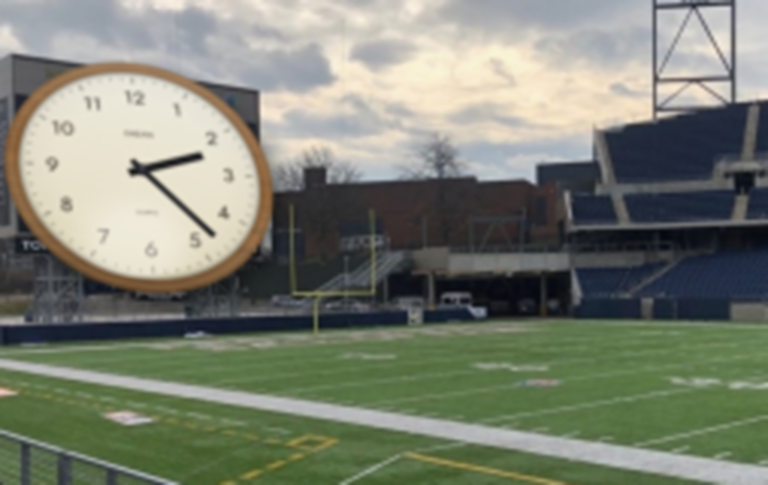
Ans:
h=2 m=23
